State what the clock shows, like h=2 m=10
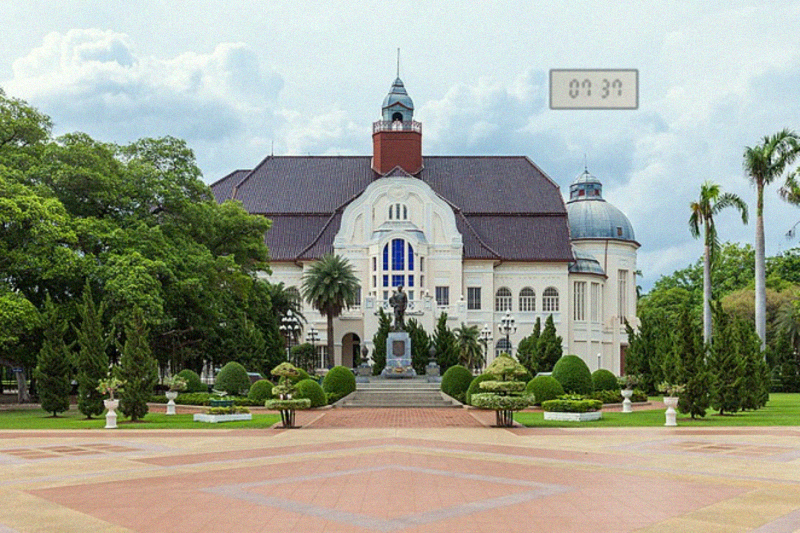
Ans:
h=7 m=37
